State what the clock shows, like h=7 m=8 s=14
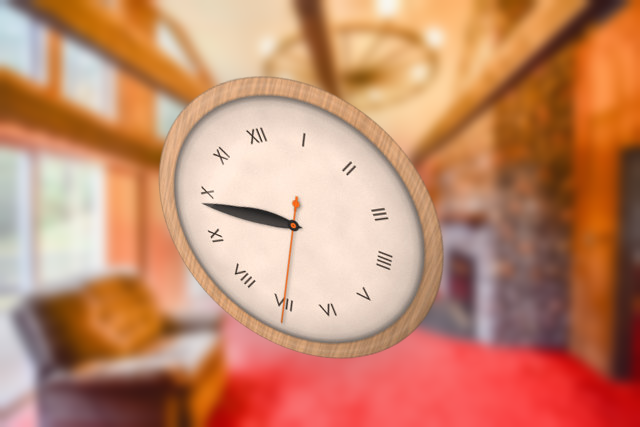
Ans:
h=9 m=48 s=35
